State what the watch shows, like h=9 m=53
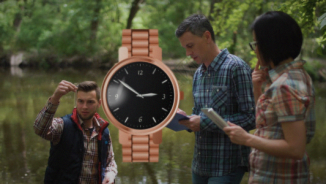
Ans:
h=2 m=51
